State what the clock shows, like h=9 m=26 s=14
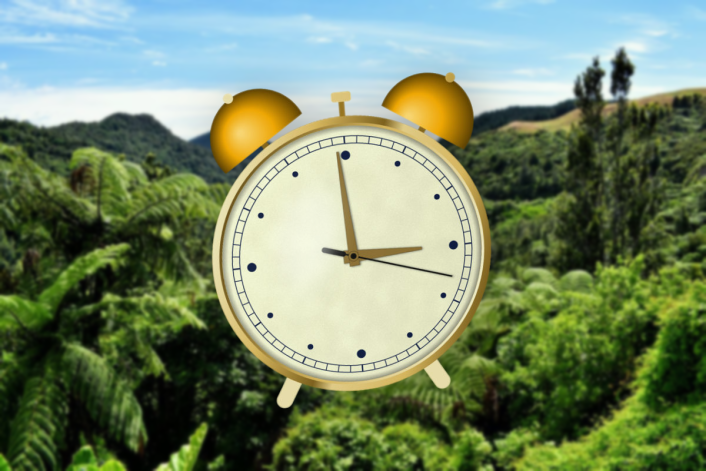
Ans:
h=2 m=59 s=18
